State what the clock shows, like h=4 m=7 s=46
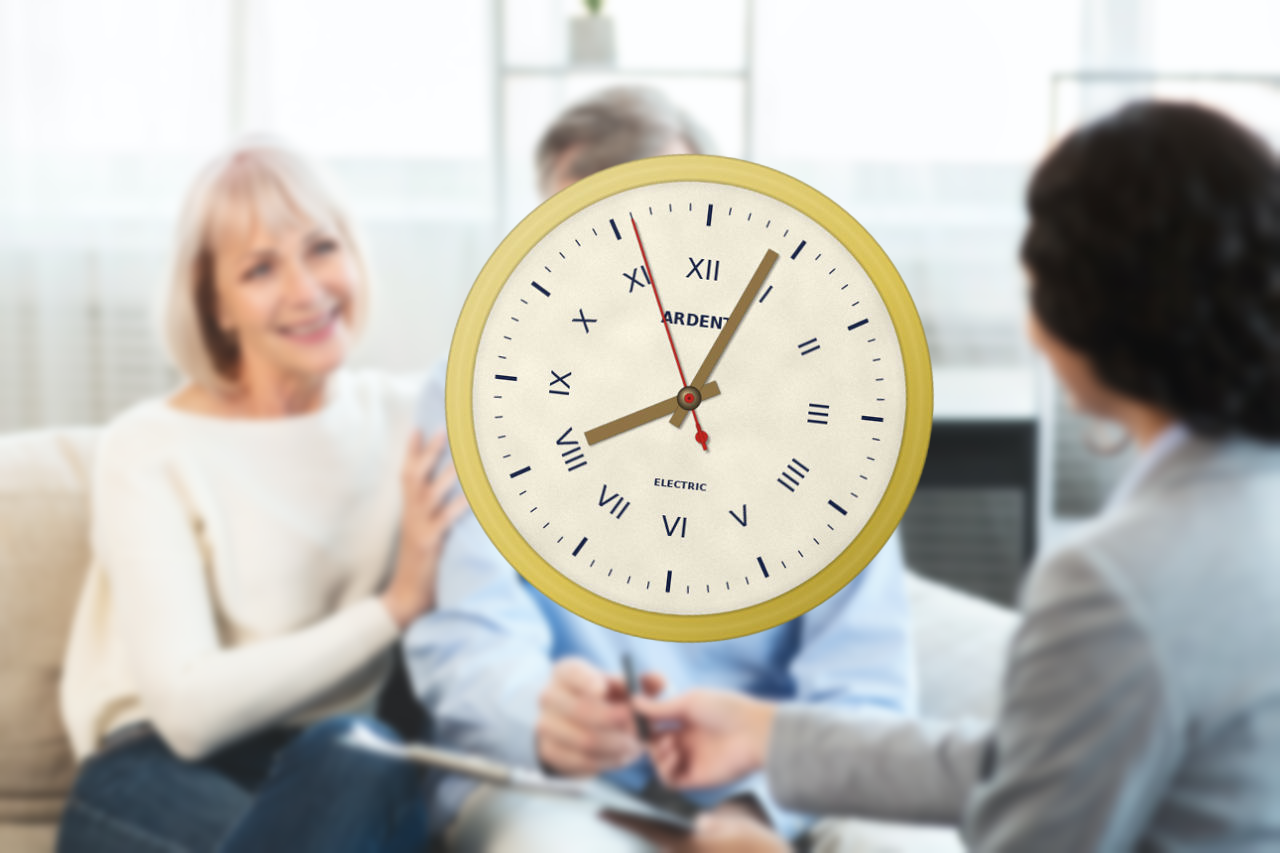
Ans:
h=8 m=3 s=56
